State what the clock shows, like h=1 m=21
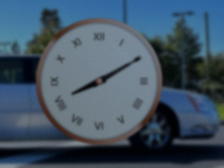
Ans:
h=8 m=10
